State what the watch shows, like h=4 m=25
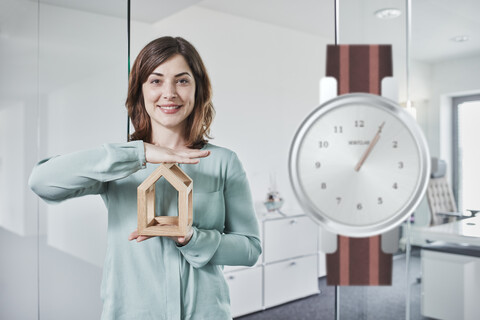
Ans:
h=1 m=5
